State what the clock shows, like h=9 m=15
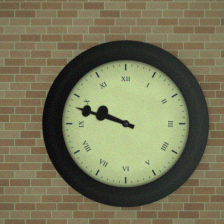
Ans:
h=9 m=48
